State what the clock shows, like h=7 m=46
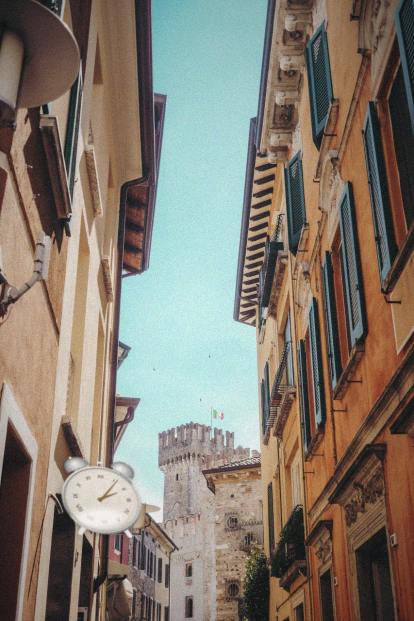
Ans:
h=2 m=6
